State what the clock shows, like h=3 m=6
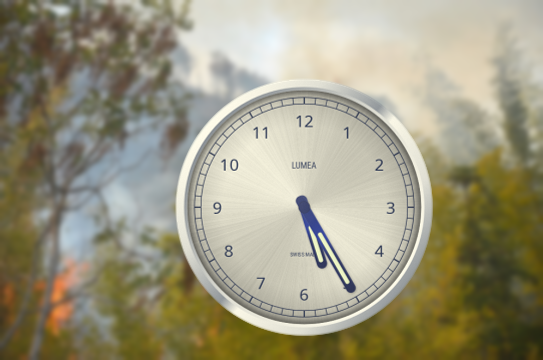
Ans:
h=5 m=25
